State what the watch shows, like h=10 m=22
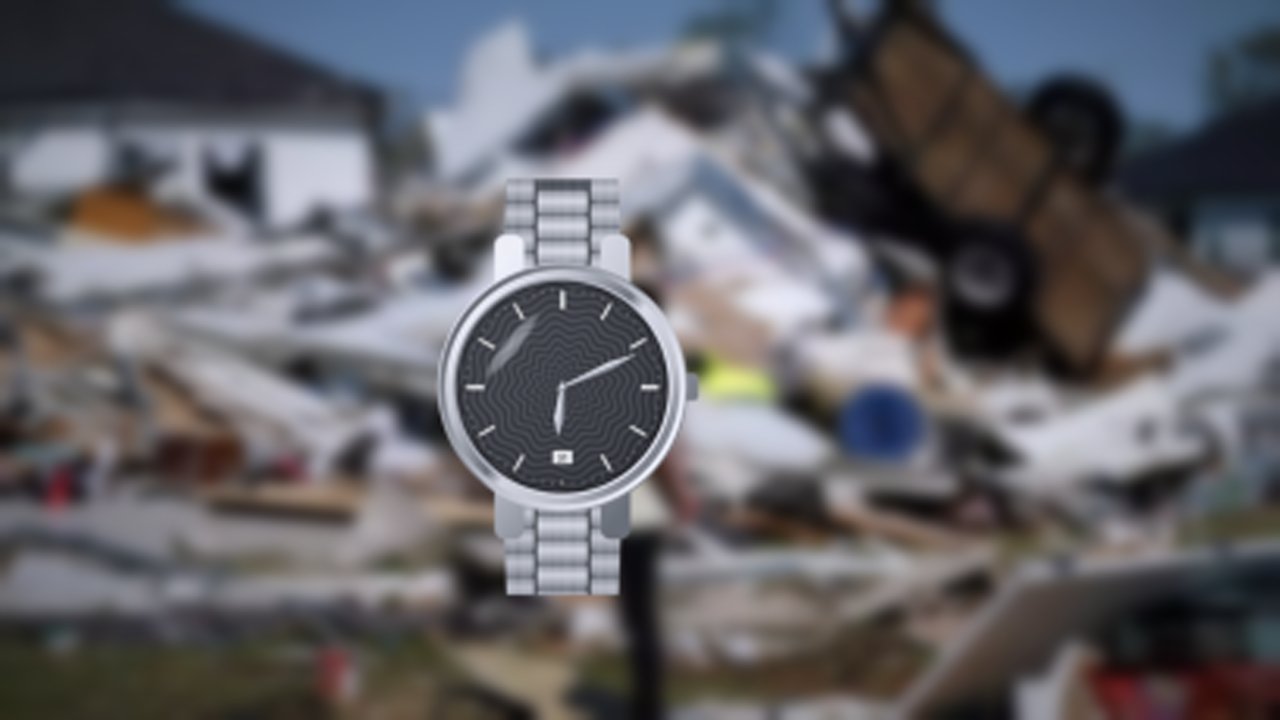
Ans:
h=6 m=11
